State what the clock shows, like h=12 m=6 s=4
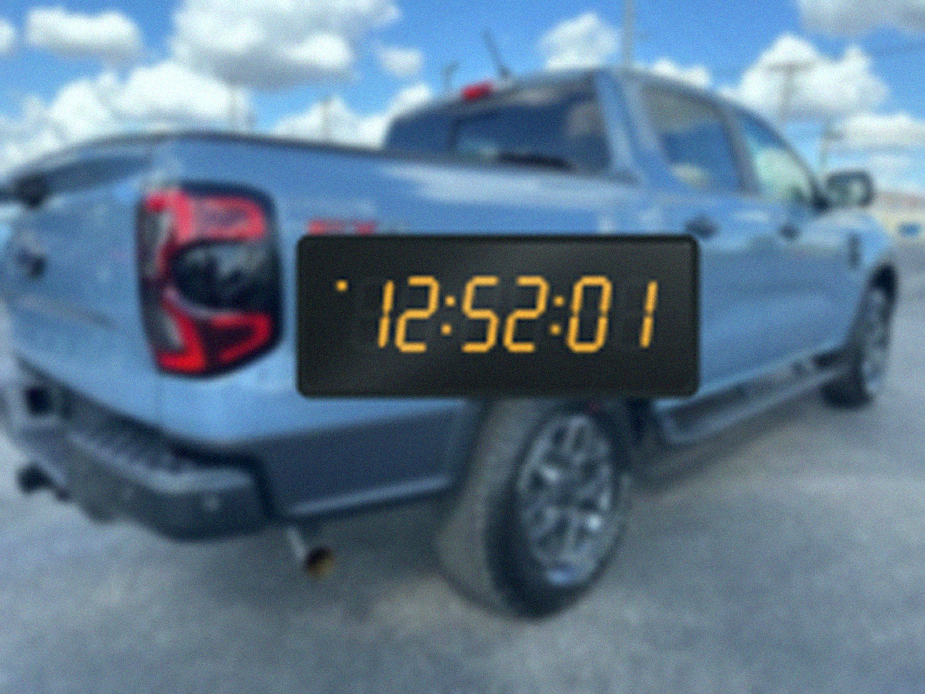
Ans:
h=12 m=52 s=1
